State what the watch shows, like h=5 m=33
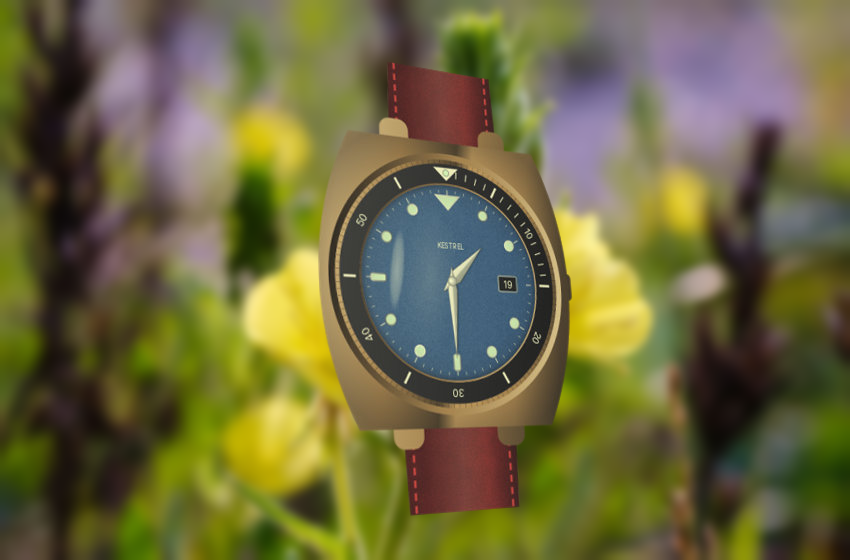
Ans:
h=1 m=30
